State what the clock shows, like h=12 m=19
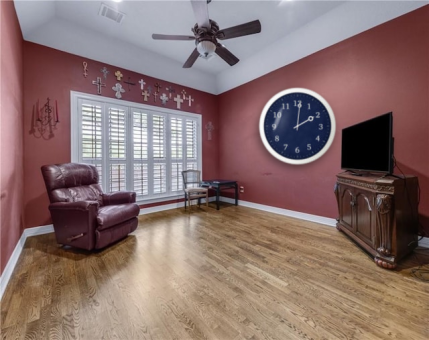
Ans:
h=2 m=1
